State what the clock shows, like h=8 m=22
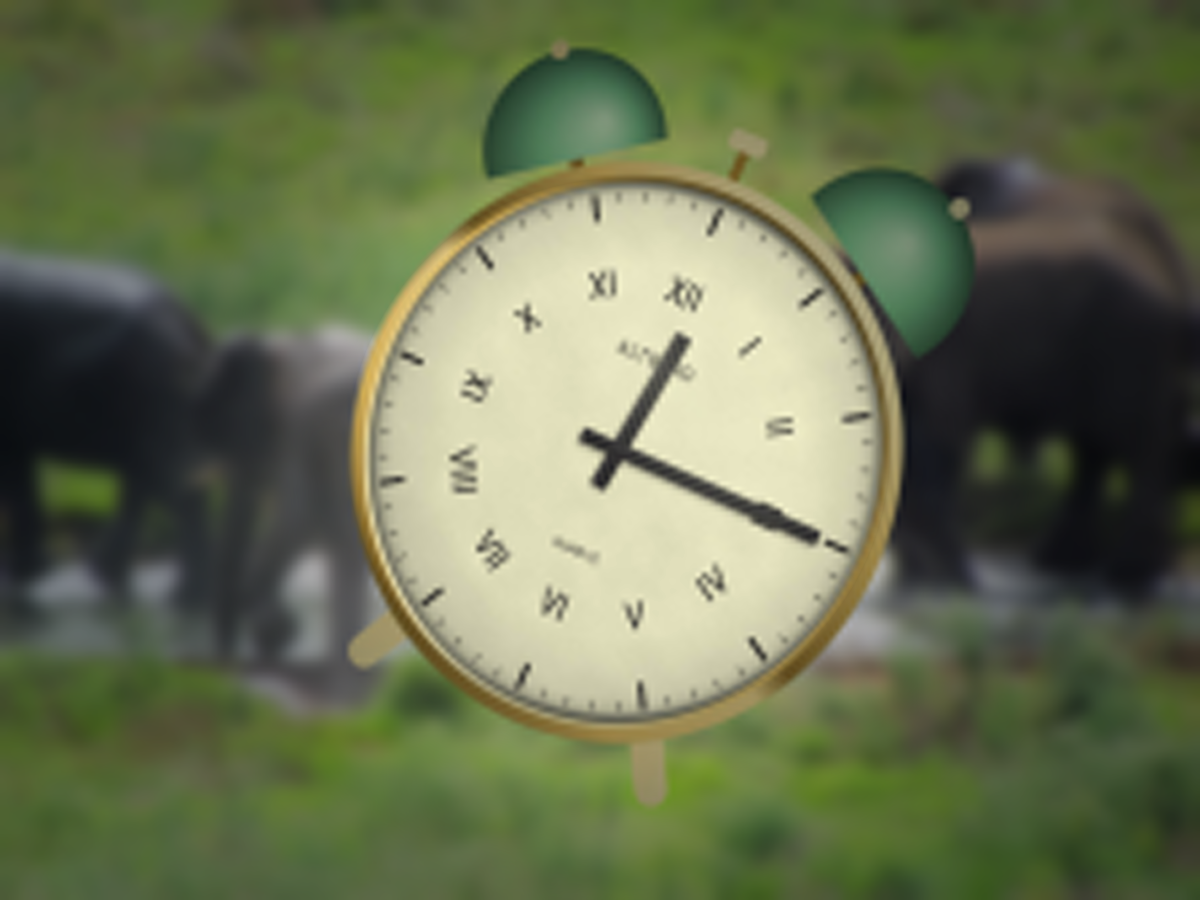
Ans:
h=12 m=15
